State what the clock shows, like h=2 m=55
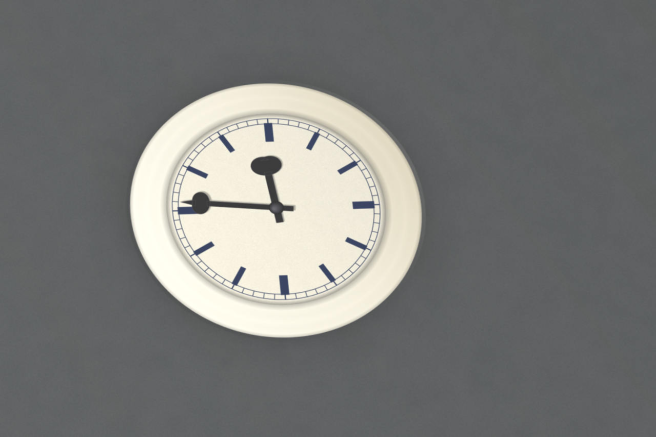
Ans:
h=11 m=46
